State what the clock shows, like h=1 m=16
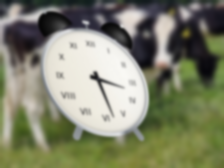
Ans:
h=3 m=28
